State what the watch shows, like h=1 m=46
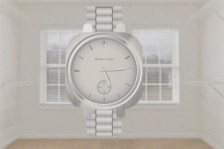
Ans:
h=5 m=14
